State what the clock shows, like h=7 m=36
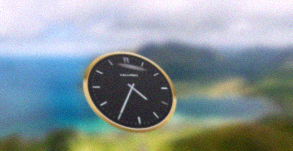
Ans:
h=4 m=35
